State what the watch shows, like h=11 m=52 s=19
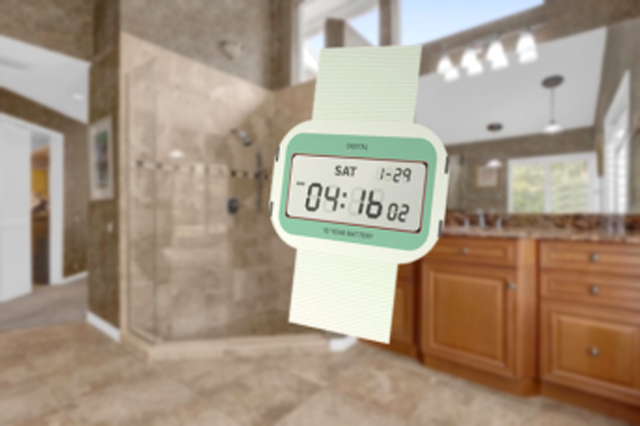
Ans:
h=4 m=16 s=2
